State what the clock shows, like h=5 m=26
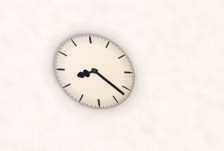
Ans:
h=8 m=22
